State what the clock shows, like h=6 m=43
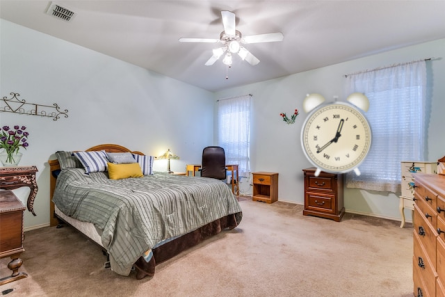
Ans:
h=12 m=39
